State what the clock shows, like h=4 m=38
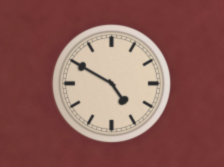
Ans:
h=4 m=50
